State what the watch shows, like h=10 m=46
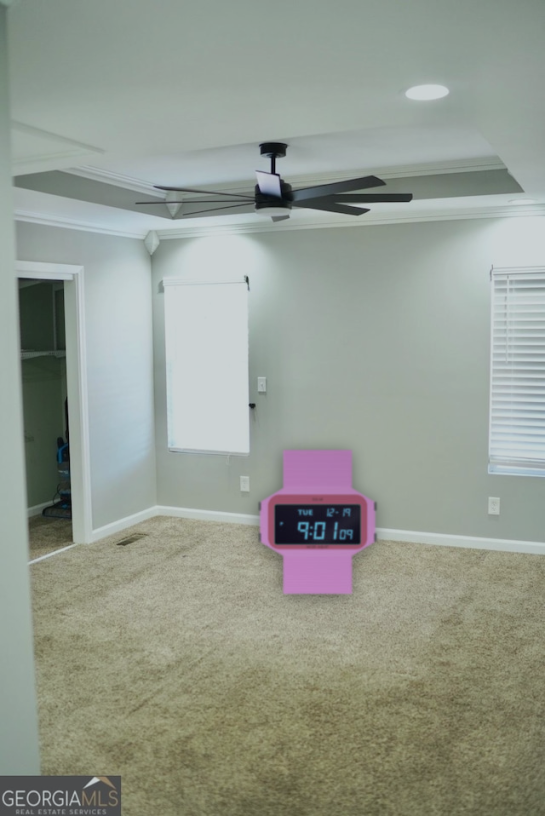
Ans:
h=9 m=1
